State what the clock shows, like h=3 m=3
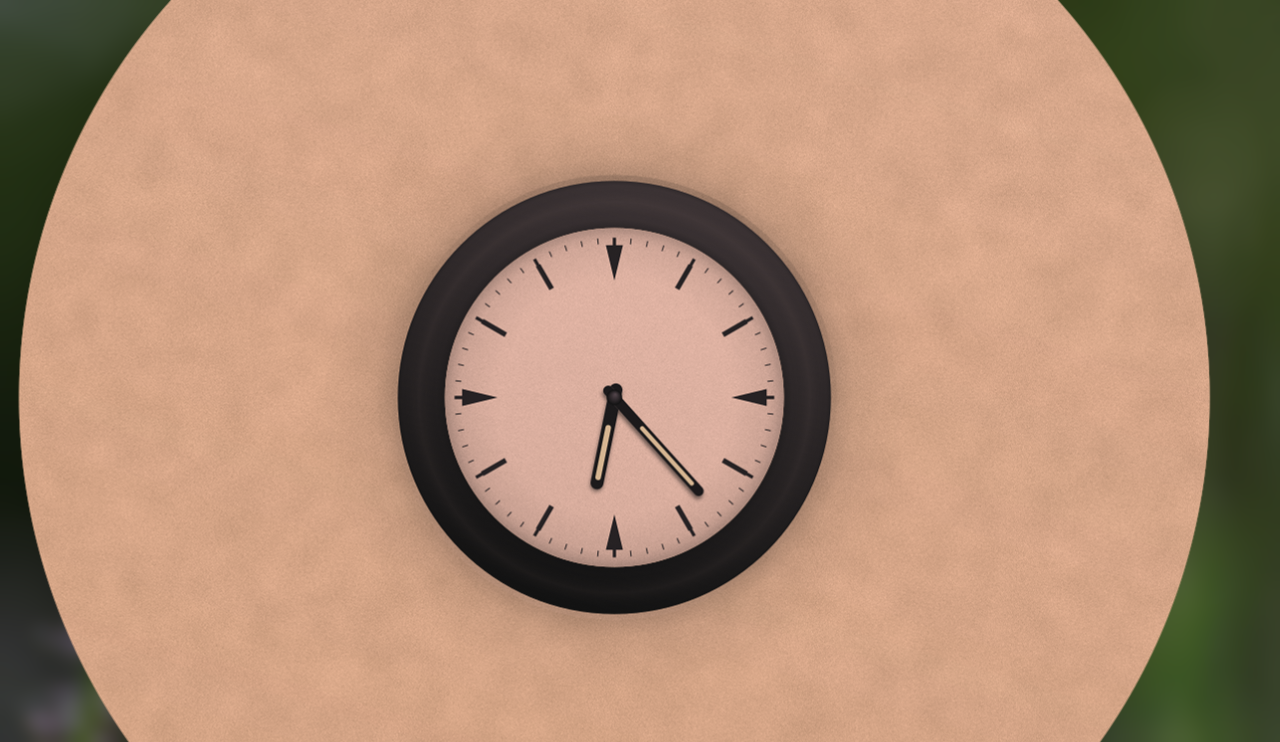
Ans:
h=6 m=23
